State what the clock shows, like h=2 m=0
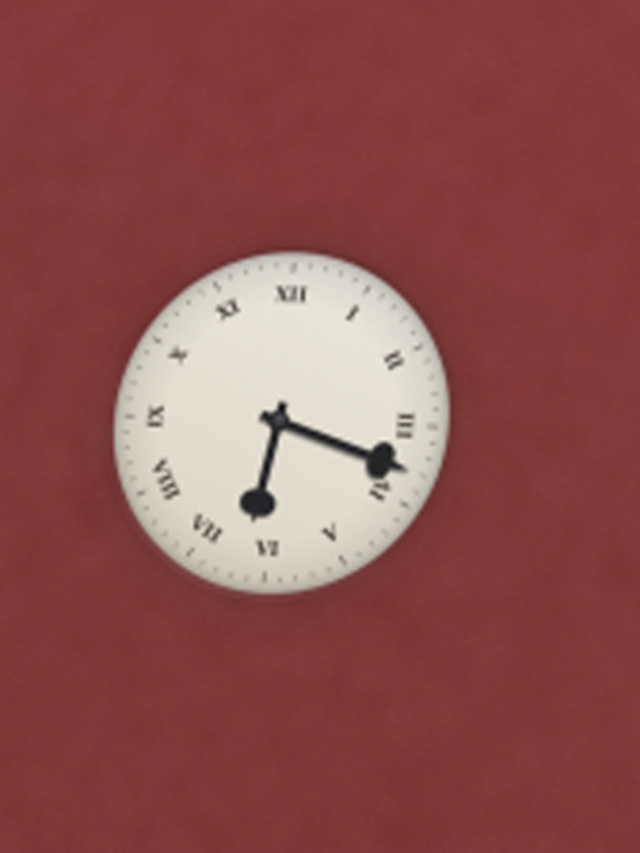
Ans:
h=6 m=18
